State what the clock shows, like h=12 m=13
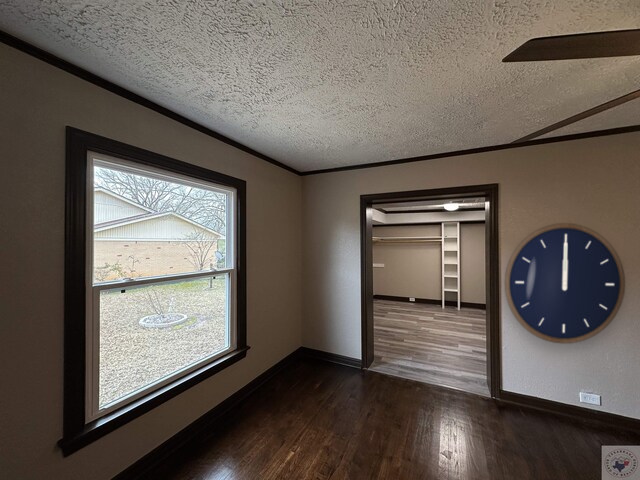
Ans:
h=12 m=0
